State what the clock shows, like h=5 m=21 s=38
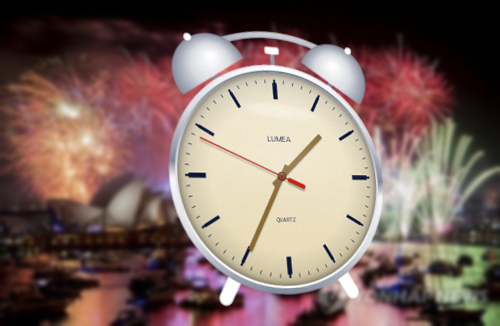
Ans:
h=1 m=34 s=49
